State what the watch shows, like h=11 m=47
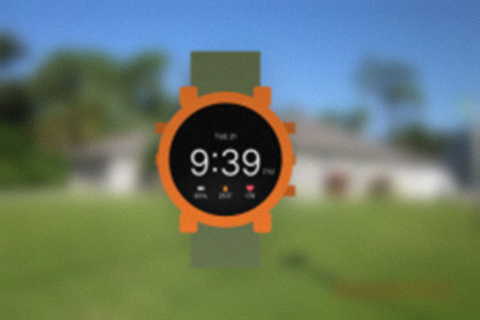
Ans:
h=9 m=39
